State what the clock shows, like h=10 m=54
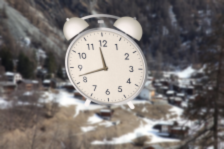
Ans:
h=11 m=42
